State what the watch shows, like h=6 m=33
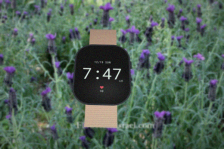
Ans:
h=7 m=47
